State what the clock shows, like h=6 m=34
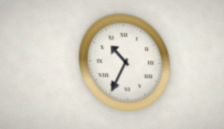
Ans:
h=10 m=35
